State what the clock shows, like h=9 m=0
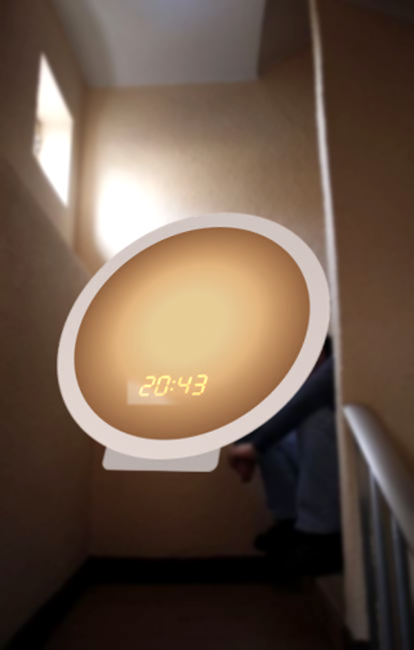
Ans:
h=20 m=43
